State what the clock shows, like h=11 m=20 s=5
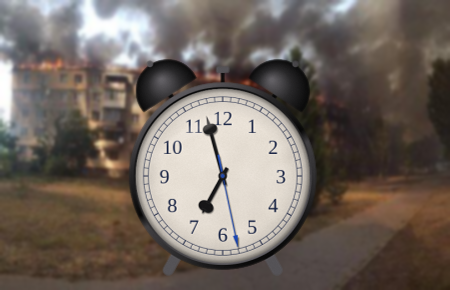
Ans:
h=6 m=57 s=28
